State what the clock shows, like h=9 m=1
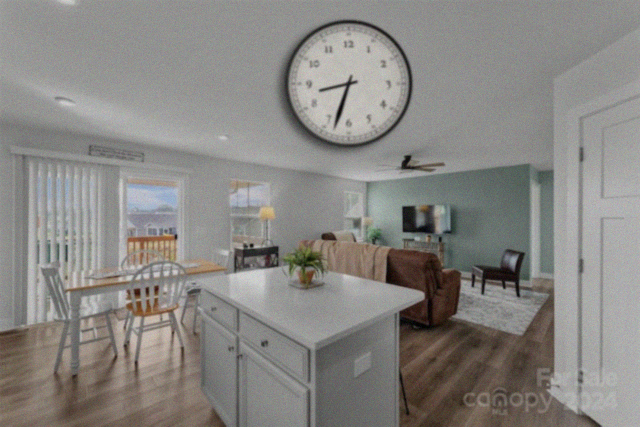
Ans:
h=8 m=33
